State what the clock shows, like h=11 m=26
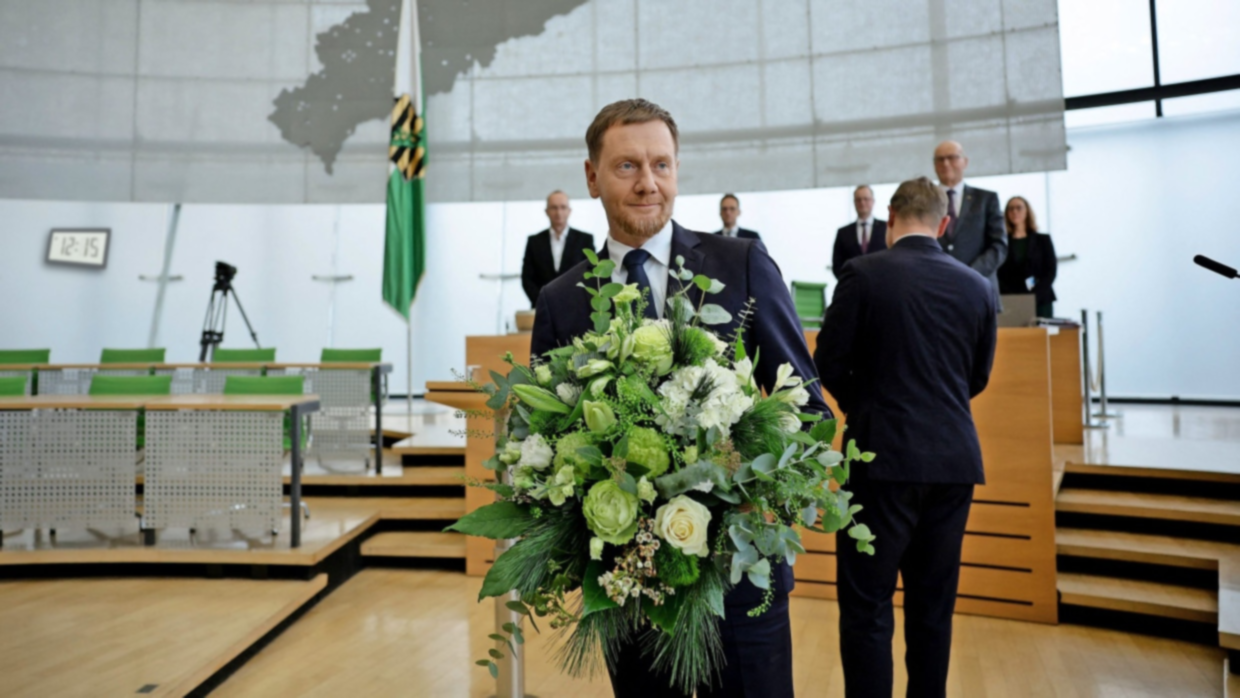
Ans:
h=12 m=15
